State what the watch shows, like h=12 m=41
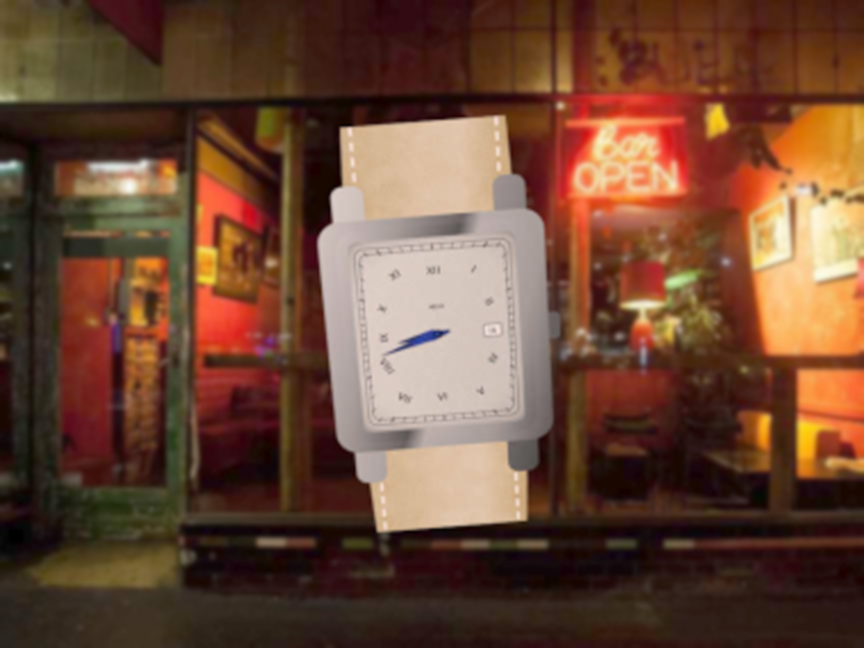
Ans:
h=8 m=42
